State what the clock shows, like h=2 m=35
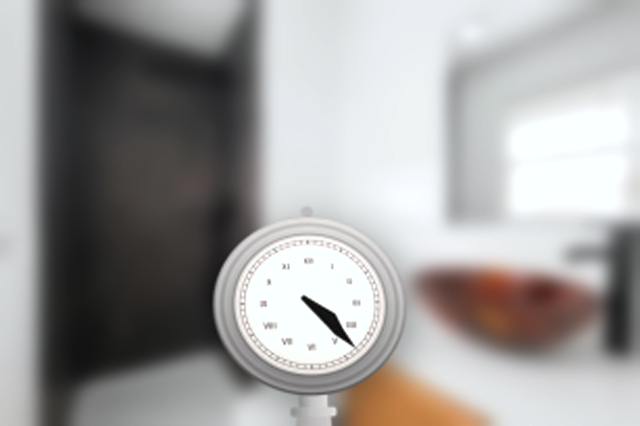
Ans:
h=4 m=23
